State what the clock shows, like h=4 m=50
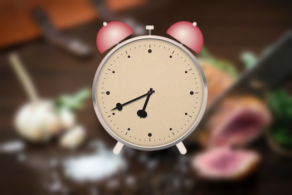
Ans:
h=6 m=41
